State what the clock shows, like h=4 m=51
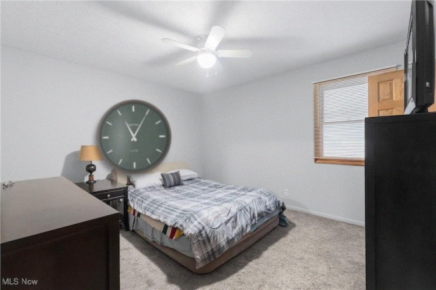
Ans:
h=11 m=5
